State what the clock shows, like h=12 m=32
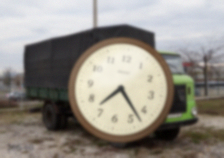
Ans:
h=7 m=23
